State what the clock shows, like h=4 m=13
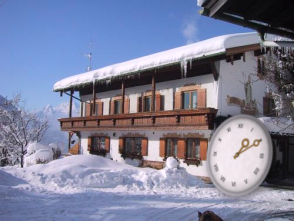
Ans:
h=1 m=10
